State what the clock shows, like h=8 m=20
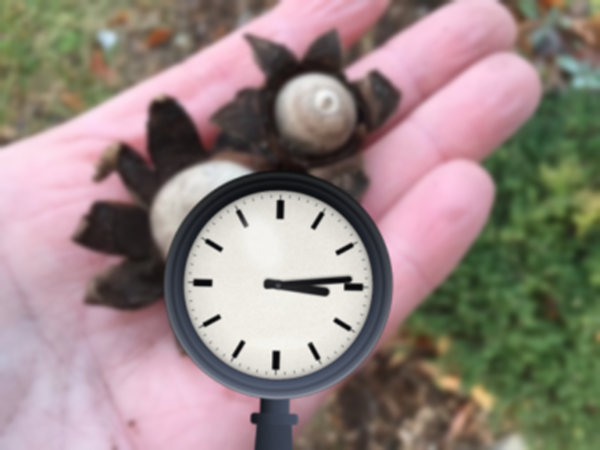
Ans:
h=3 m=14
